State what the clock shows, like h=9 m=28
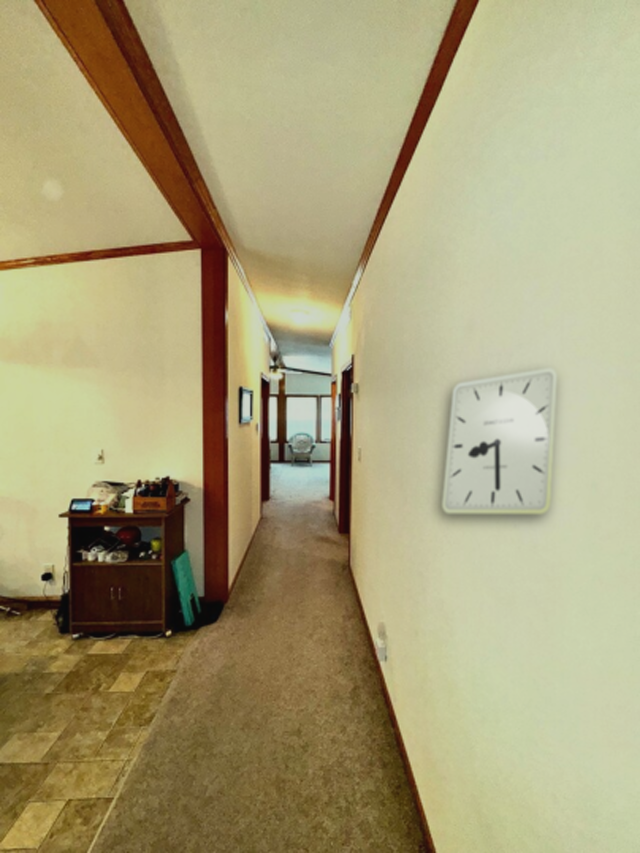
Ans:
h=8 m=29
